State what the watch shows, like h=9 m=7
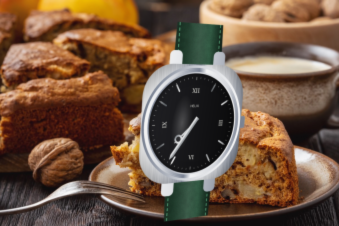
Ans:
h=7 m=36
